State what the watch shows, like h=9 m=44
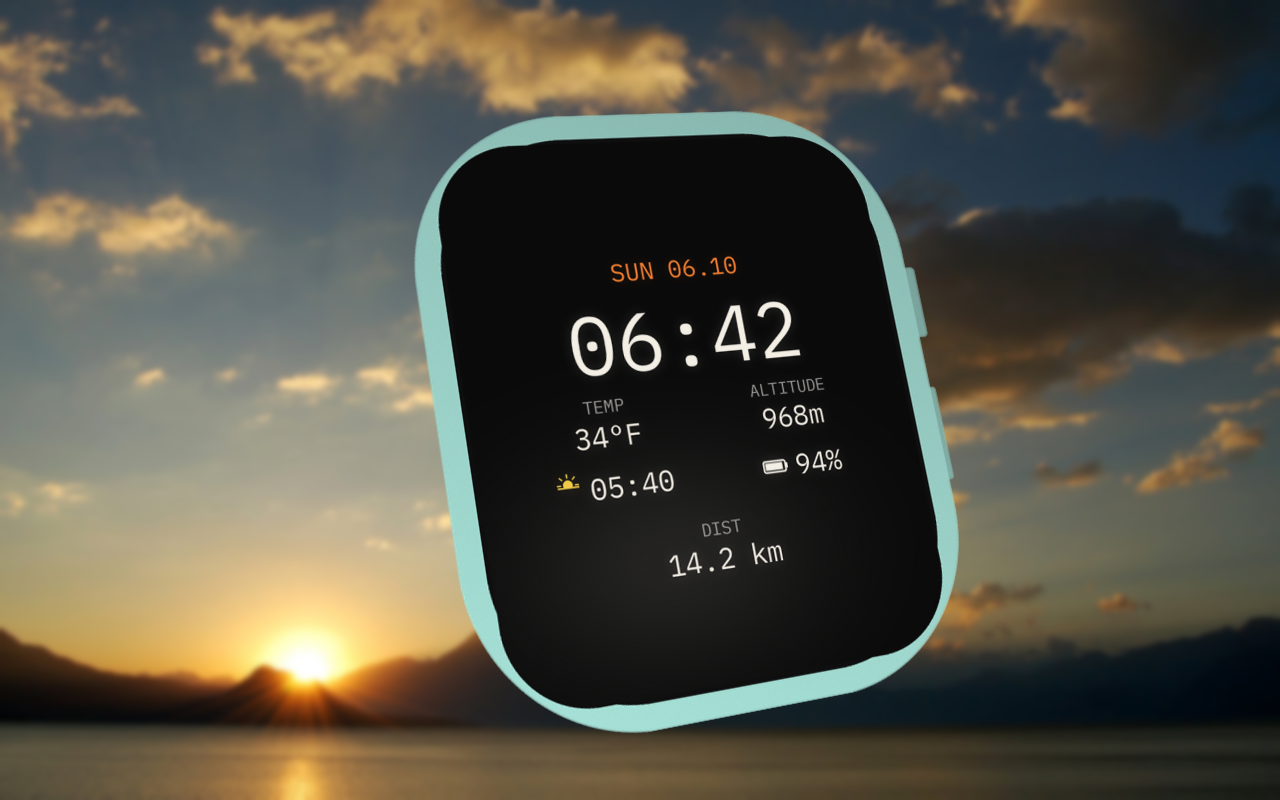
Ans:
h=6 m=42
